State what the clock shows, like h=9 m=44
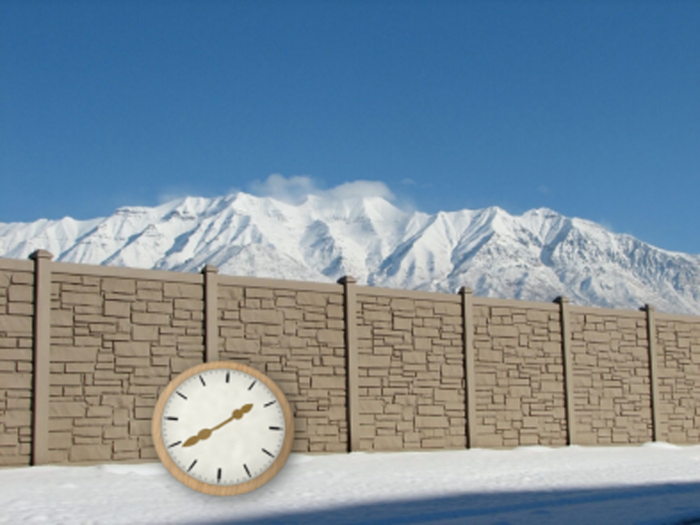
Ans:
h=1 m=39
